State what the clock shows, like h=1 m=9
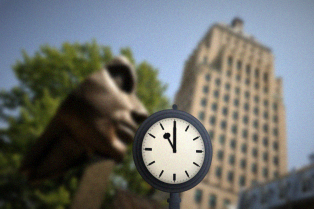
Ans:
h=11 m=0
